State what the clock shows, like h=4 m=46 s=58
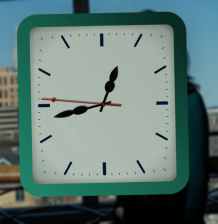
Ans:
h=12 m=42 s=46
